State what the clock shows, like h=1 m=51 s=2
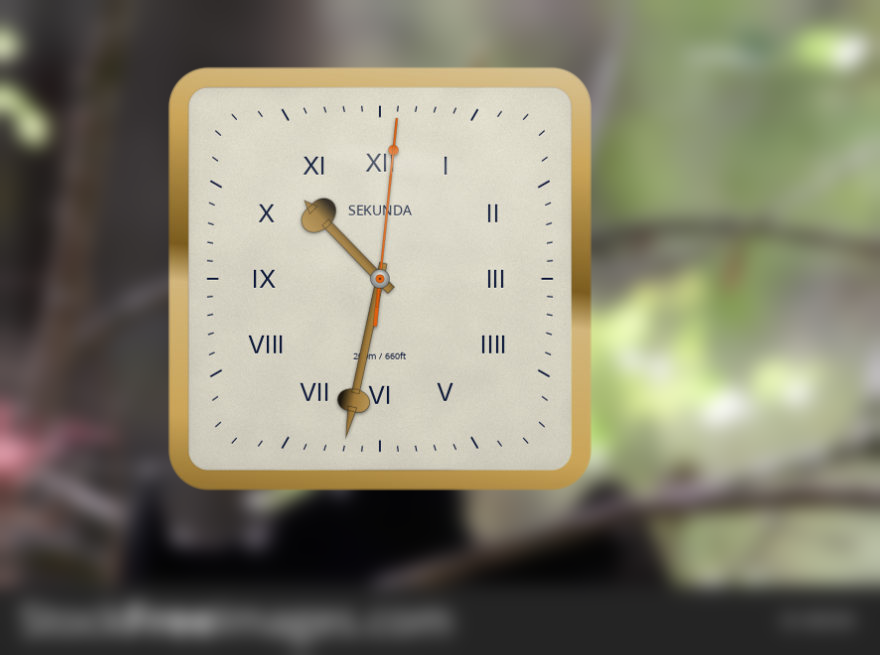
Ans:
h=10 m=32 s=1
